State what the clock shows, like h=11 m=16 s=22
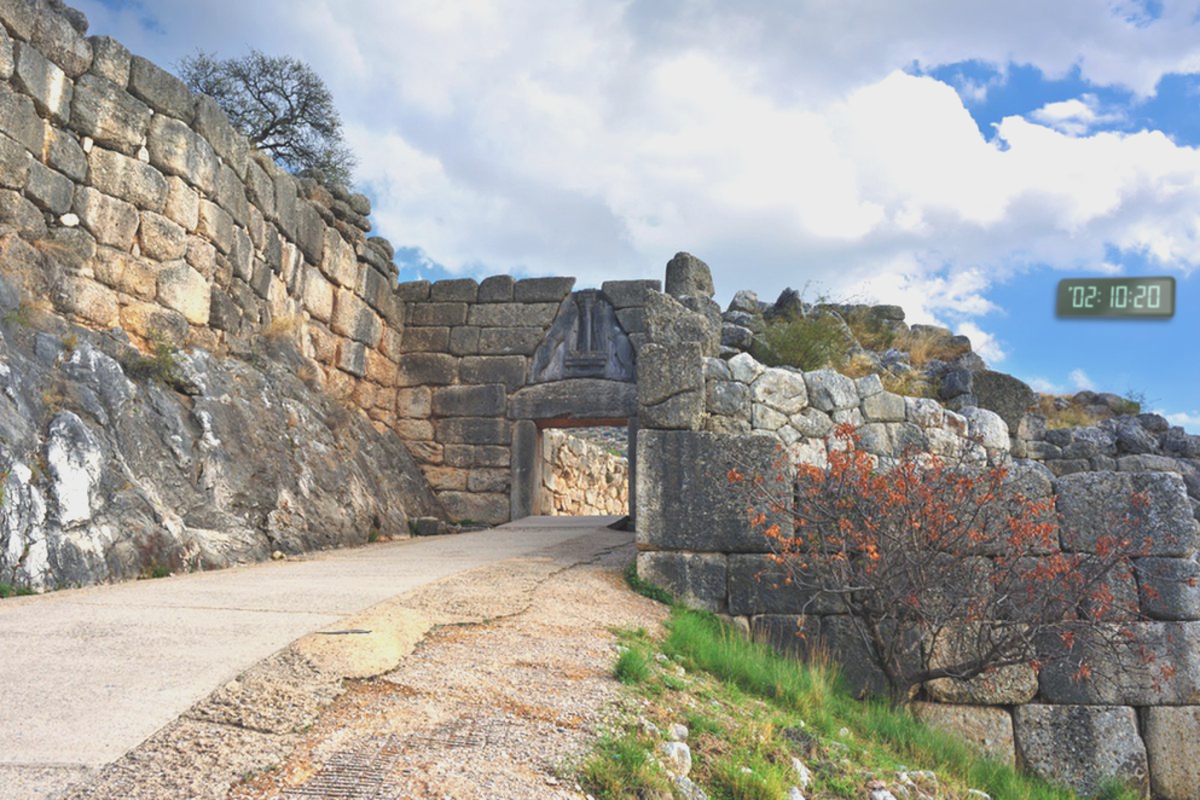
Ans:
h=2 m=10 s=20
